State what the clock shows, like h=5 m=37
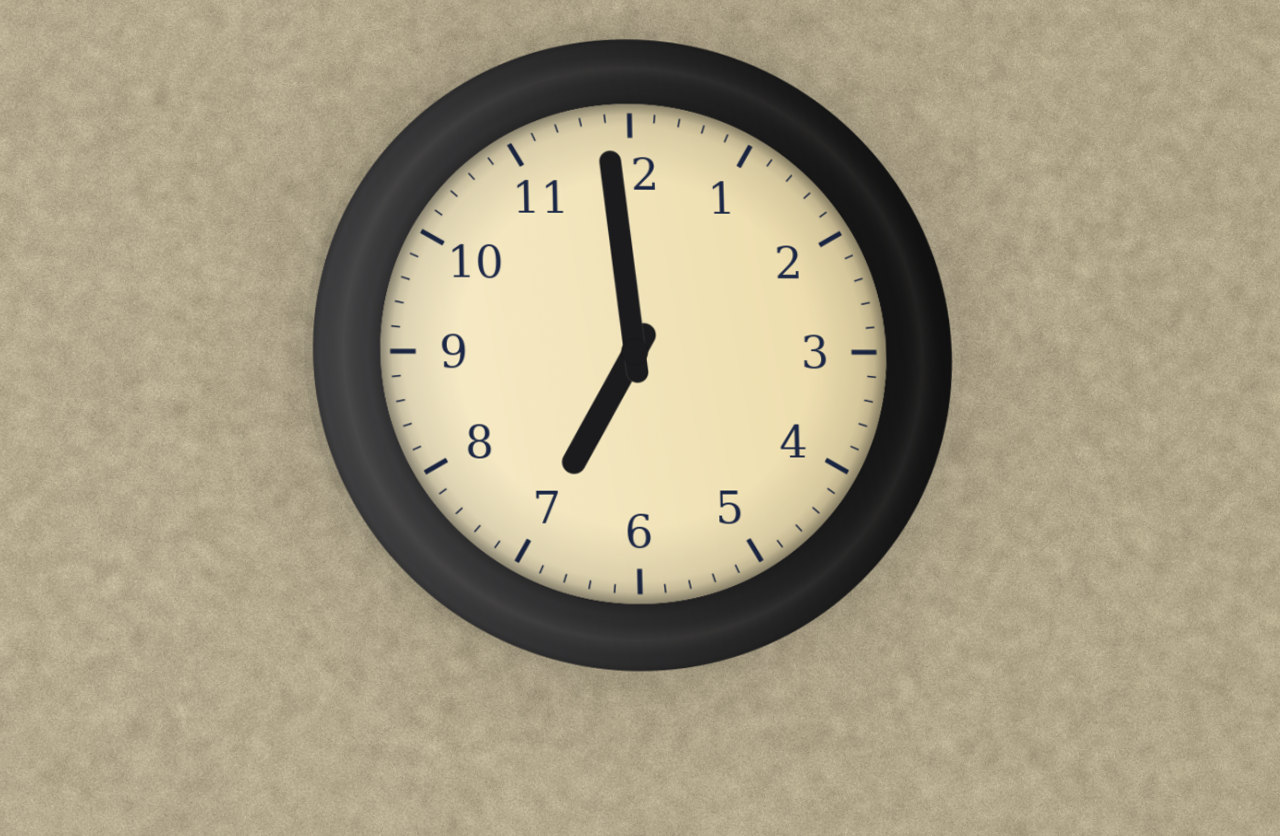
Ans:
h=6 m=59
